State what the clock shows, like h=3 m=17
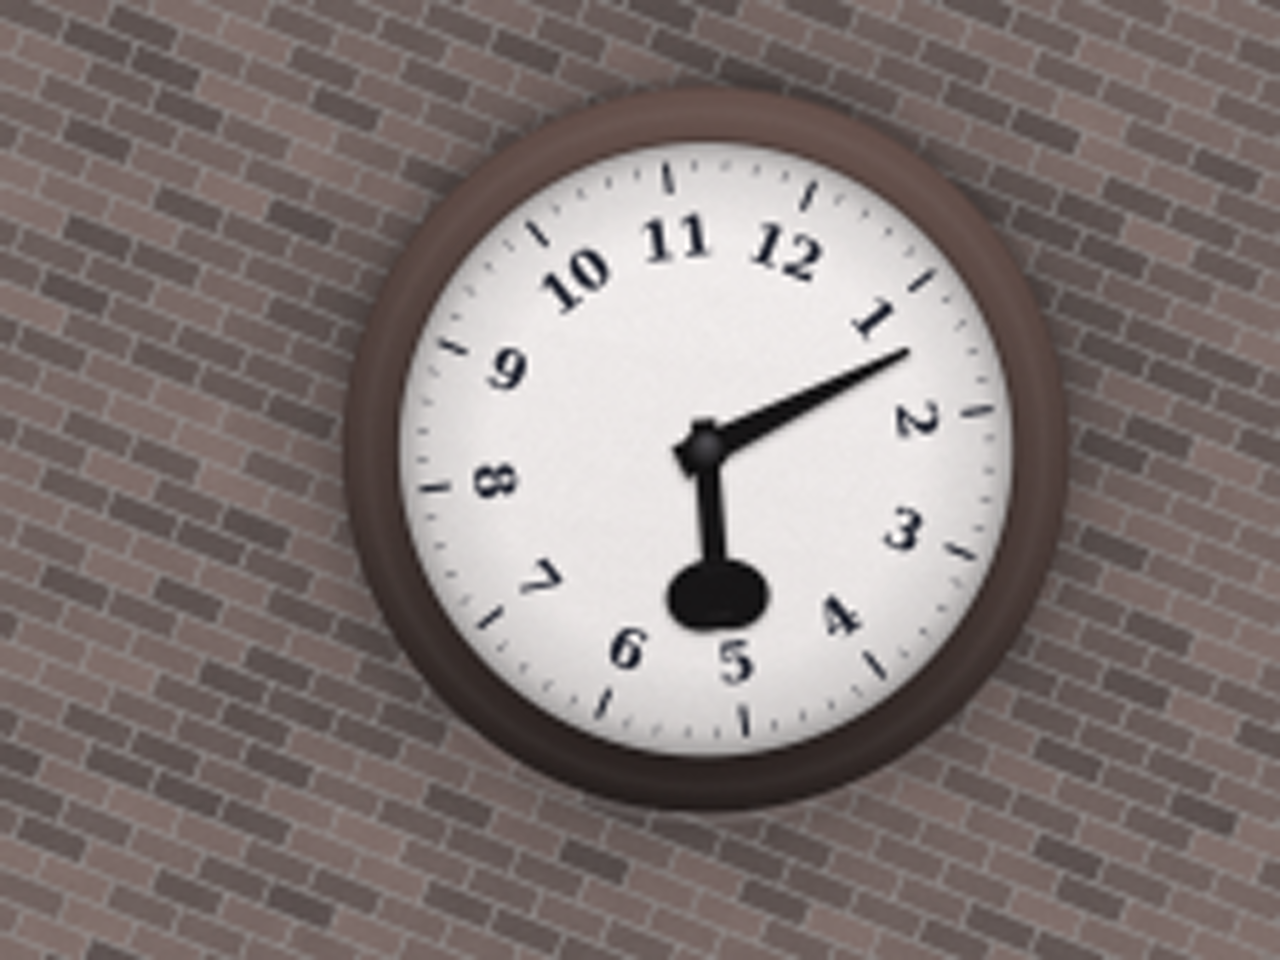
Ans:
h=5 m=7
